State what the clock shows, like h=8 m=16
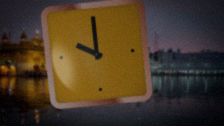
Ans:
h=10 m=0
